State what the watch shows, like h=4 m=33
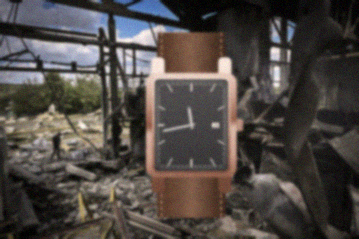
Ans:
h=11 m=43
